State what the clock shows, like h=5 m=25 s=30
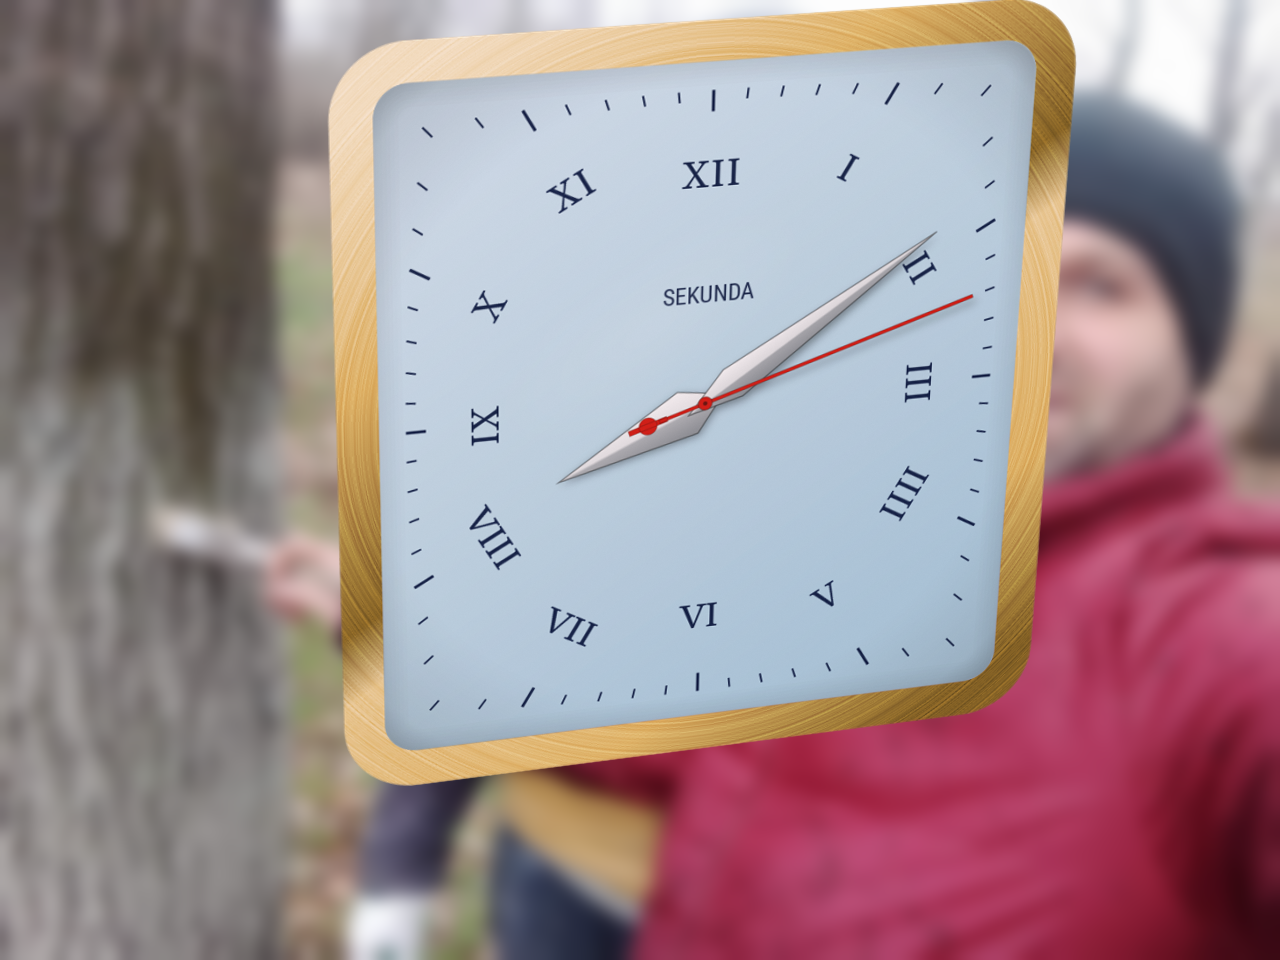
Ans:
h=8 m=9 s=12
